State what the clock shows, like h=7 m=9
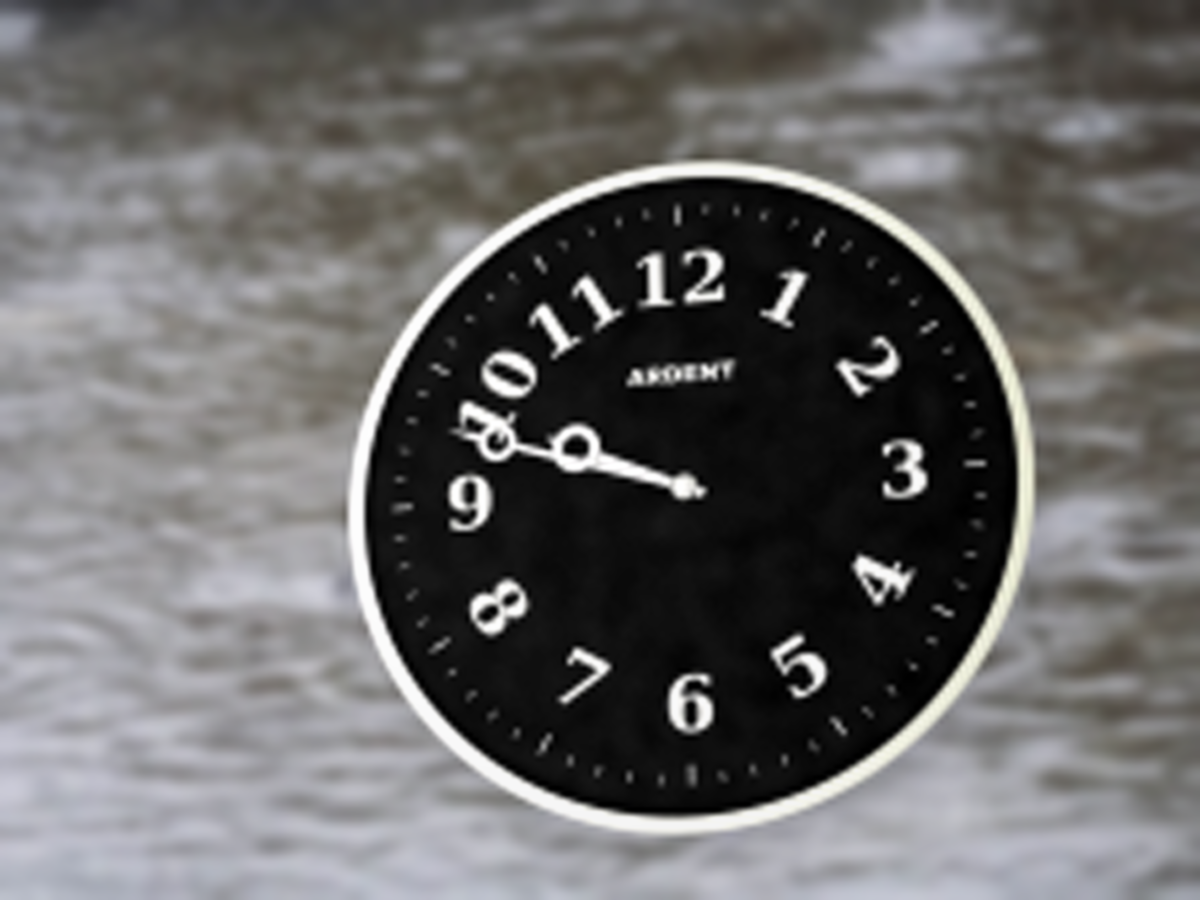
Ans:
h=9 m=48
